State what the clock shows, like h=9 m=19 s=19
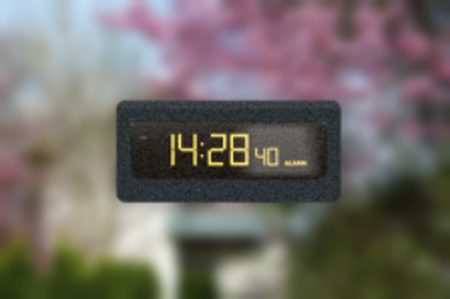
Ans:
h=14 m=28 s=40
